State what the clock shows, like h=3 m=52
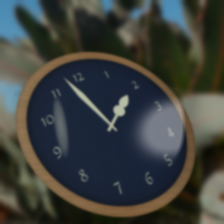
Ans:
h=1 m=58
